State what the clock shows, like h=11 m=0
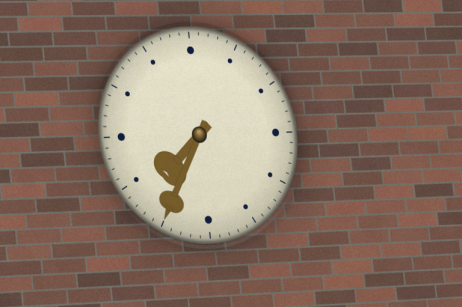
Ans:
h=7 m=35
